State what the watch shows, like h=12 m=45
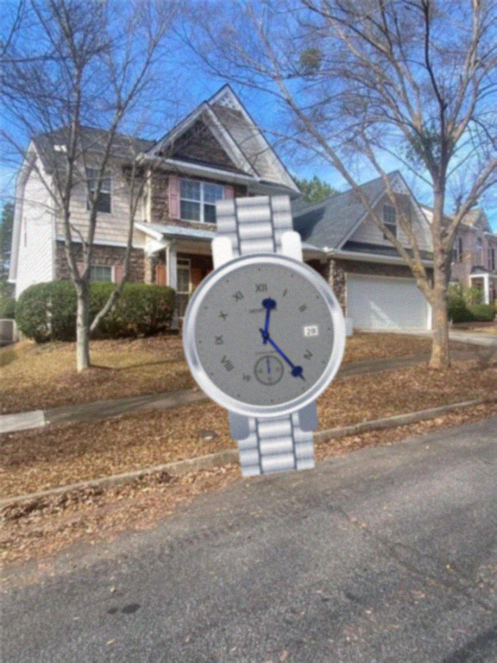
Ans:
h=12 m=24
